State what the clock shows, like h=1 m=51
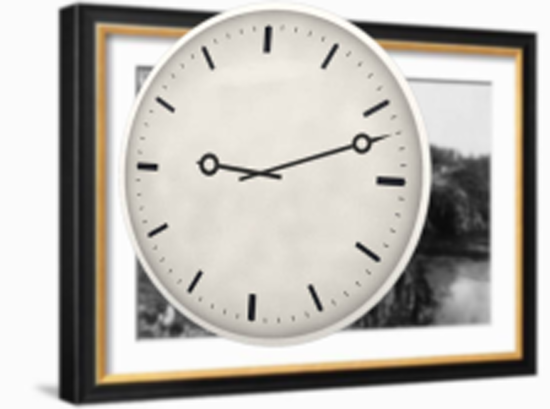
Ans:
h=9 m=12
